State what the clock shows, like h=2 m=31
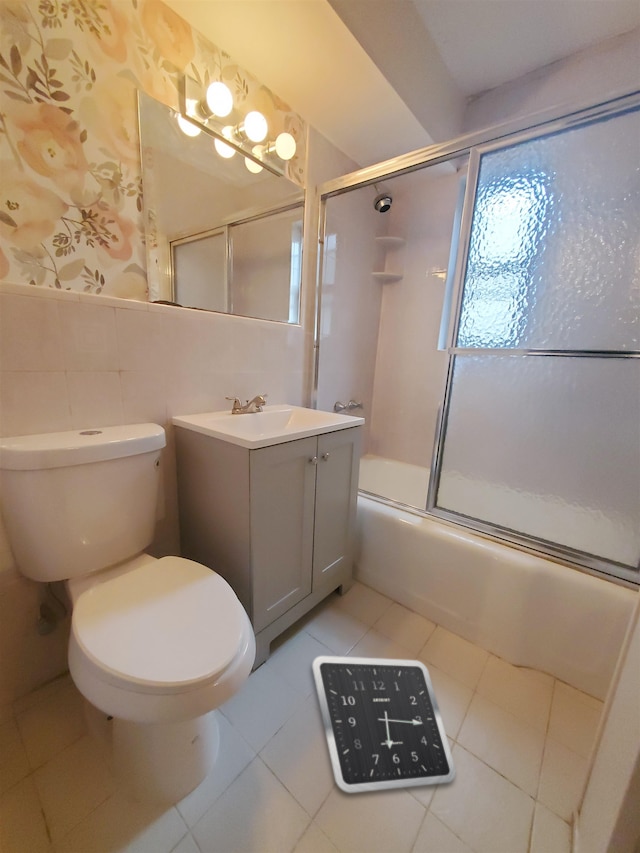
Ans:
h=6 m=16
